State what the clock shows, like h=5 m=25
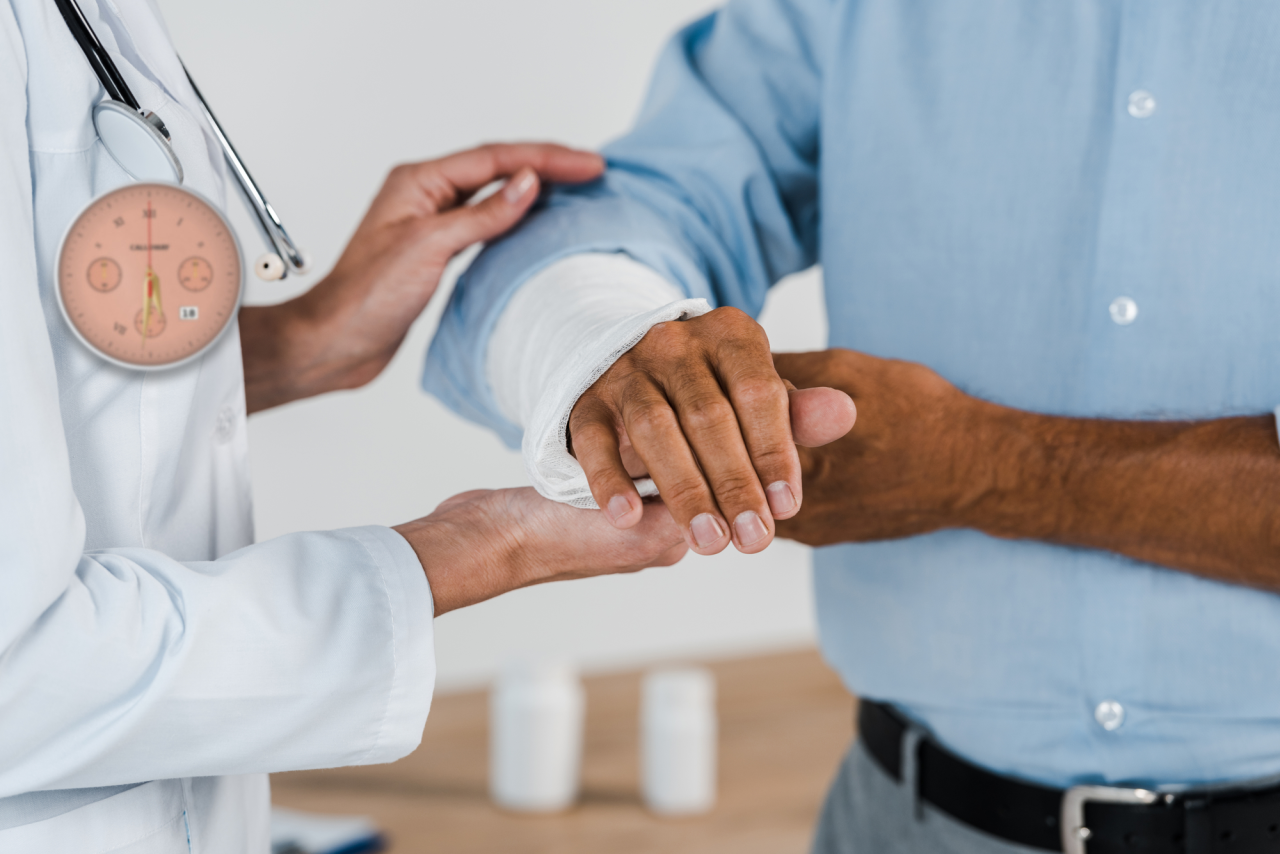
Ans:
h=5 m=31
